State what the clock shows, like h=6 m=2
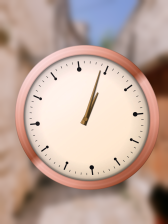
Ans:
h=1 m=4
